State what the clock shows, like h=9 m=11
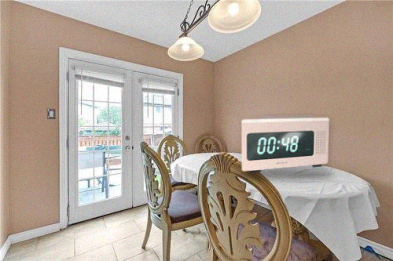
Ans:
h=0 m=48
